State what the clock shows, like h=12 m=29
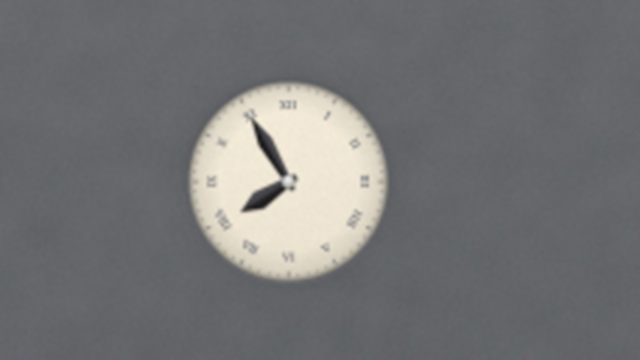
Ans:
h=7 m=55
